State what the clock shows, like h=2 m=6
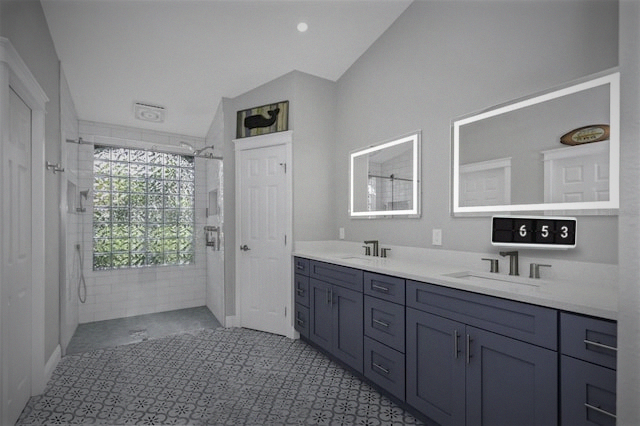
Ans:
h=6 m=53
